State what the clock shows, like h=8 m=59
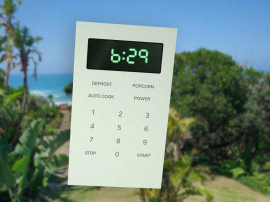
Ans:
h=6 m=29
